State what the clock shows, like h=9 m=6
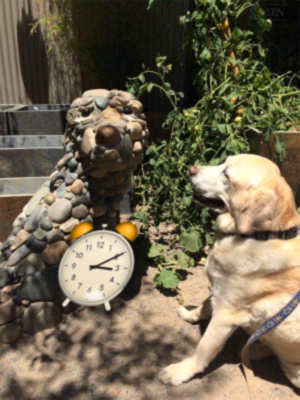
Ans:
h=3 m=10
